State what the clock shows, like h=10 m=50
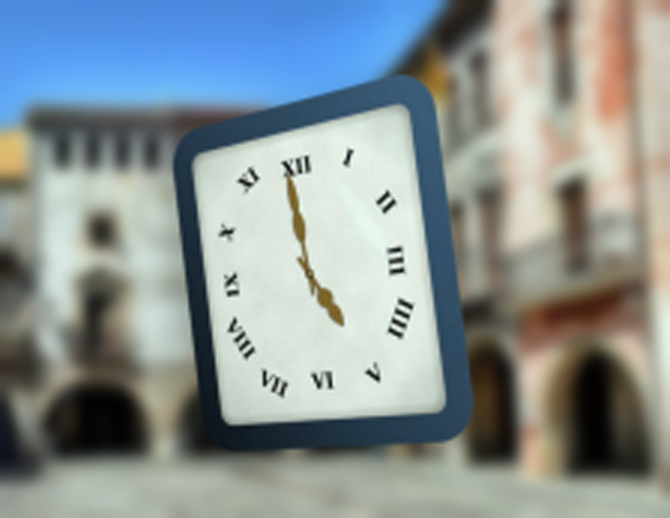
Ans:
h=4 m=59
